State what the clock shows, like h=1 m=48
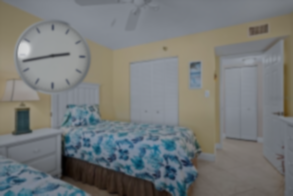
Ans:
h=2 m=43
